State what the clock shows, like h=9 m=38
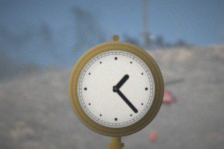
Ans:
h=1 m=23
